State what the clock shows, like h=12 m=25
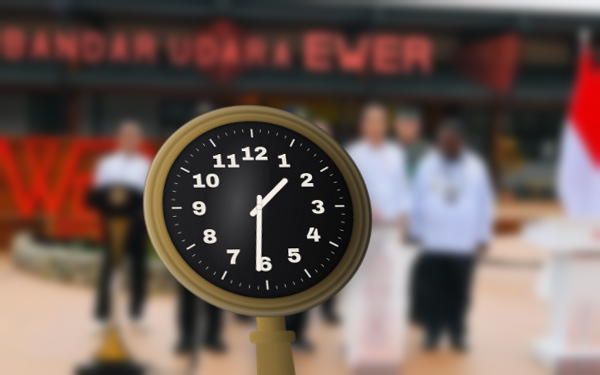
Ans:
h=1 m=31
